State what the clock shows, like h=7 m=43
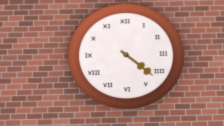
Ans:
h=4 m=22
